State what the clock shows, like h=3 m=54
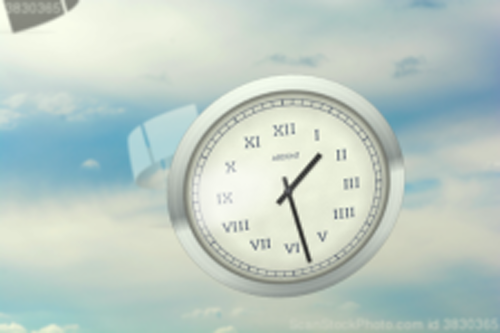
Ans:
h=1 m=28
